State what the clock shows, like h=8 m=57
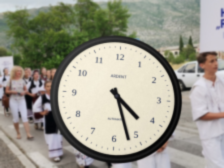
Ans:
h=4 m=27
